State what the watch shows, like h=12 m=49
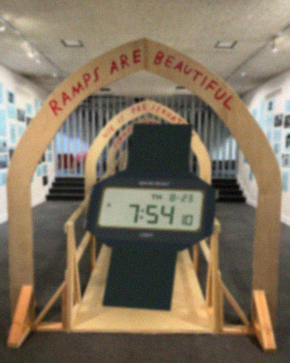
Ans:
h=7 m=54
